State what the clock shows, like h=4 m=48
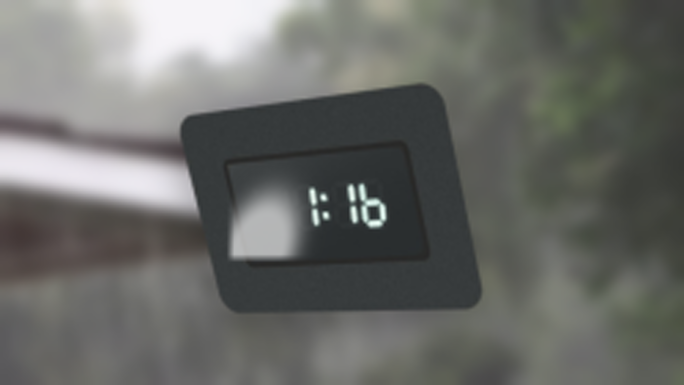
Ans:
h=1 m=16
